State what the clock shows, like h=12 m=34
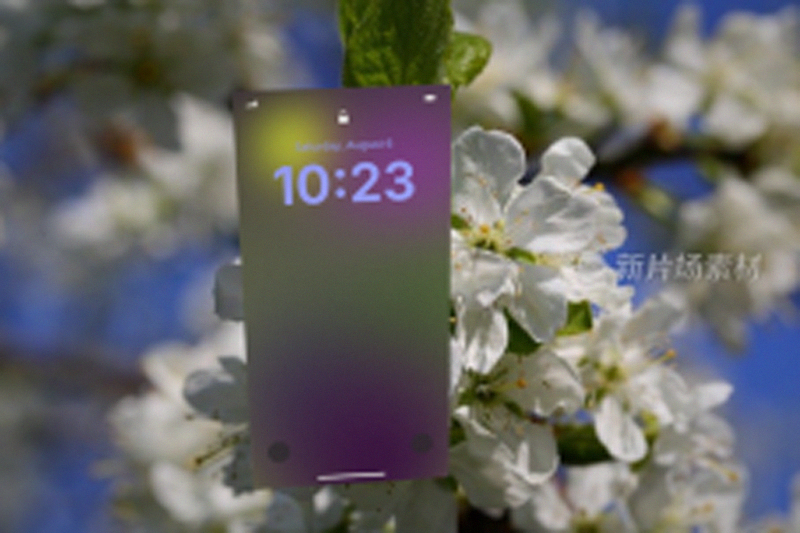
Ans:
h=10 m=23
